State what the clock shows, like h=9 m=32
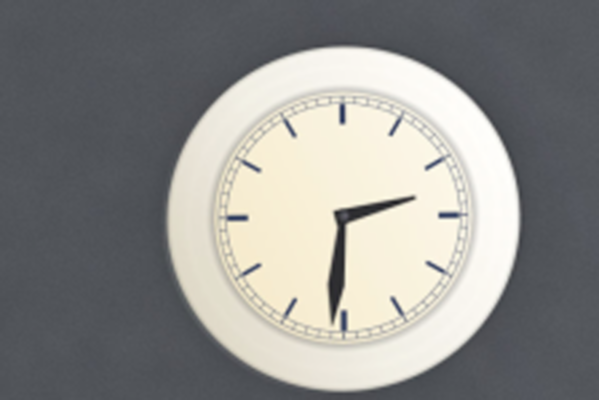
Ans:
h=2 m=31
